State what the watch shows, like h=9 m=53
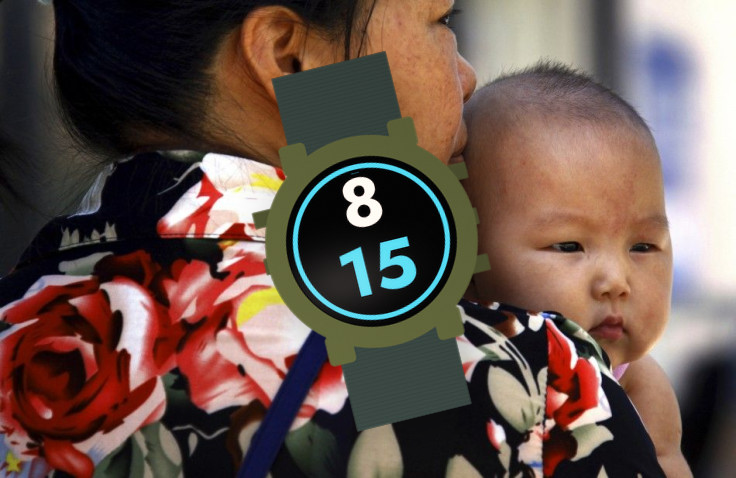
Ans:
h=8 m=15
